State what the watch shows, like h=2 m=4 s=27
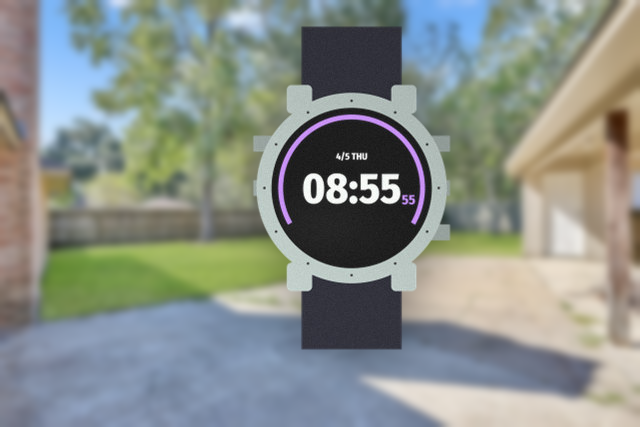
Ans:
h=8 m=55 s=55
